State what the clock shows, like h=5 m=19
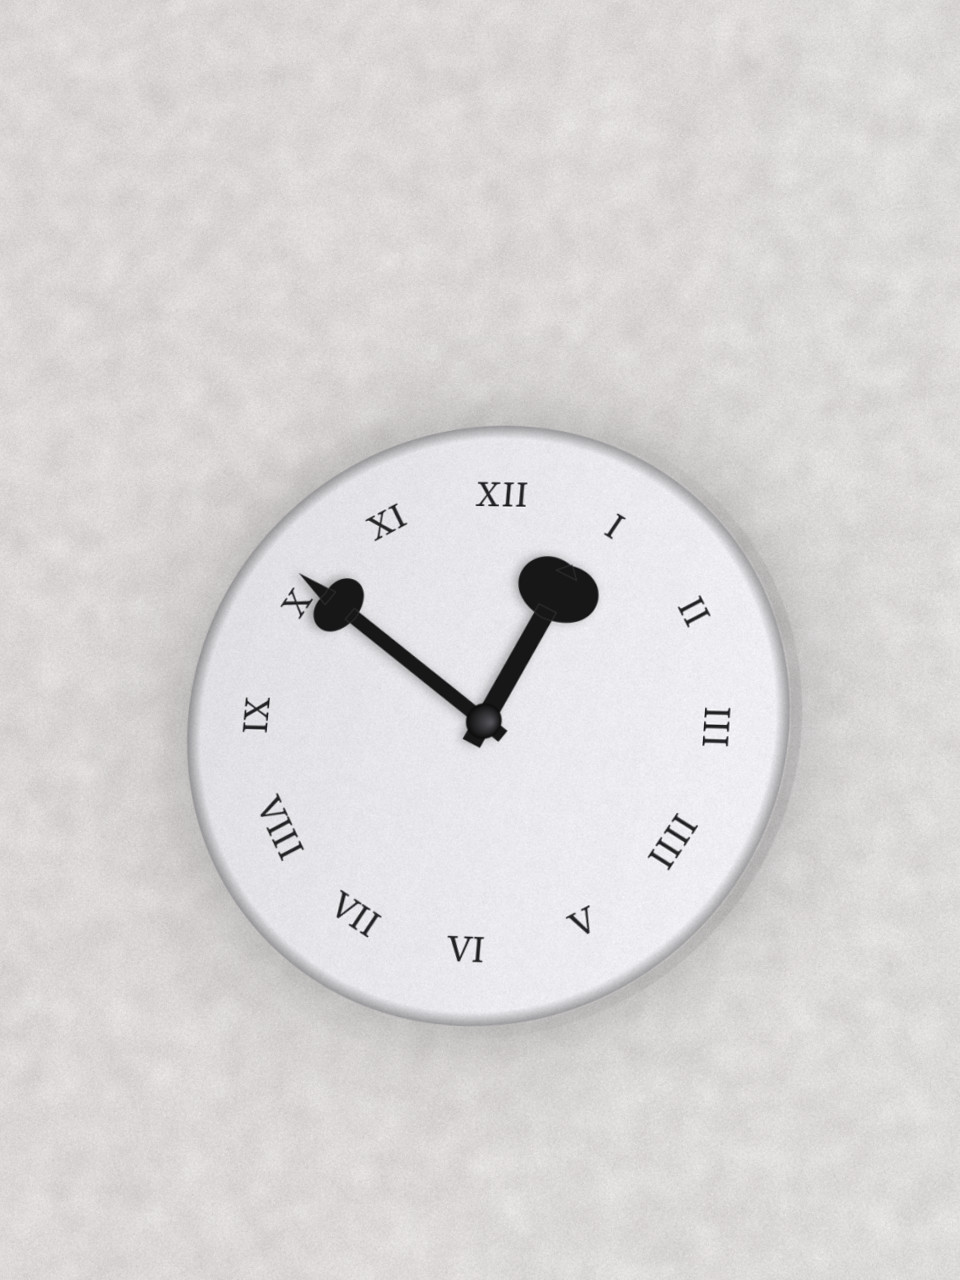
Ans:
h=12 m=51
